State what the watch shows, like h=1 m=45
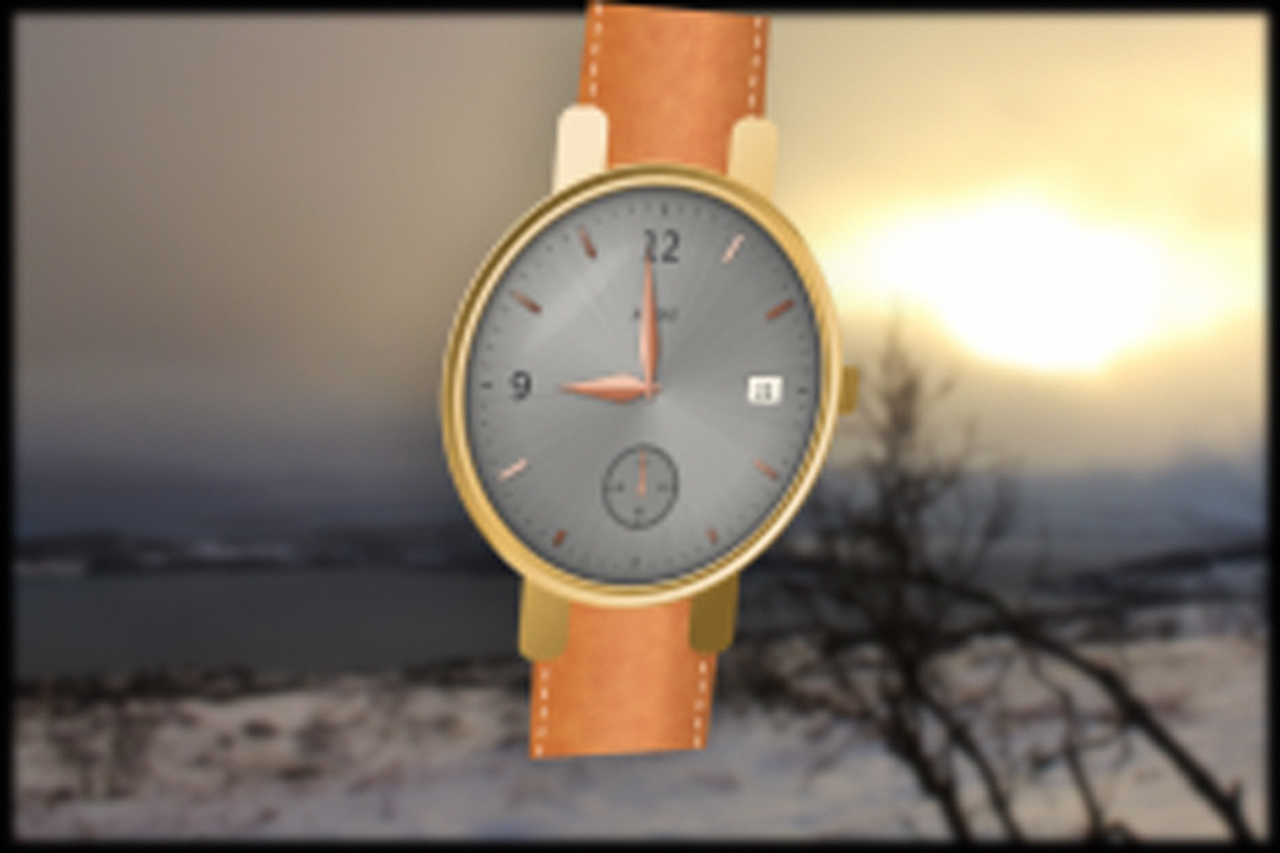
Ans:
h=8 m=59
